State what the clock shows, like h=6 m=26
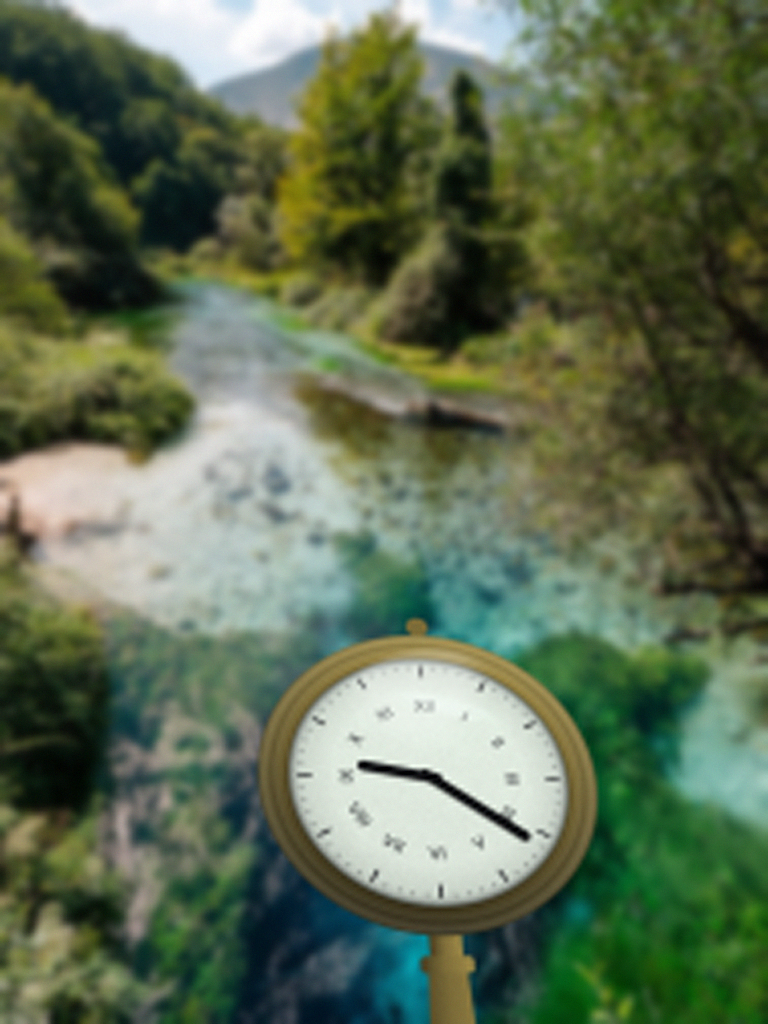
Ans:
h=9 m=21
